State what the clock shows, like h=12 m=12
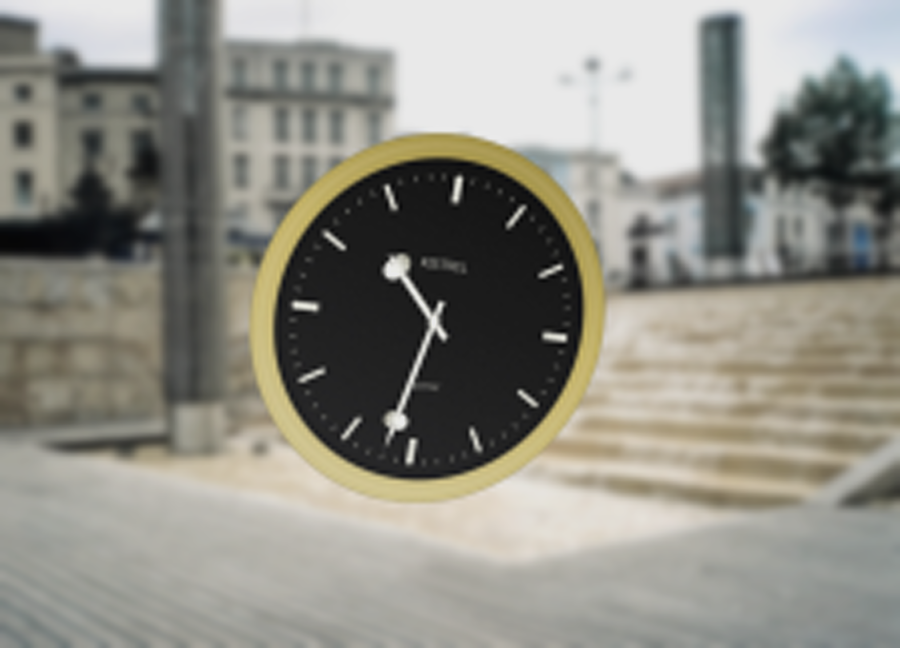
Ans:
h=10 m=32
